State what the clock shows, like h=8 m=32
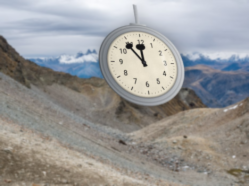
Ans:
h=11 m=54
